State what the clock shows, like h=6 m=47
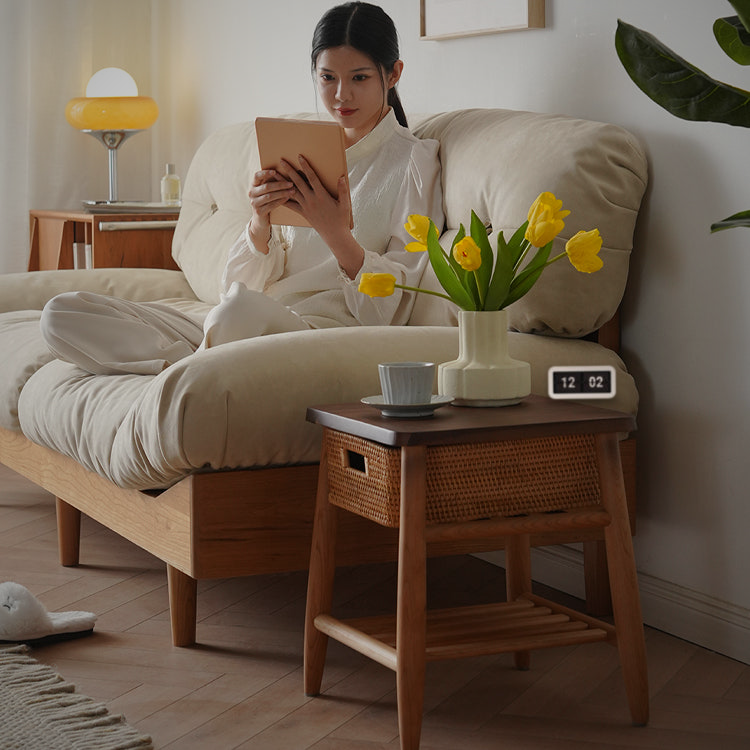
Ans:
h=12 m=2
